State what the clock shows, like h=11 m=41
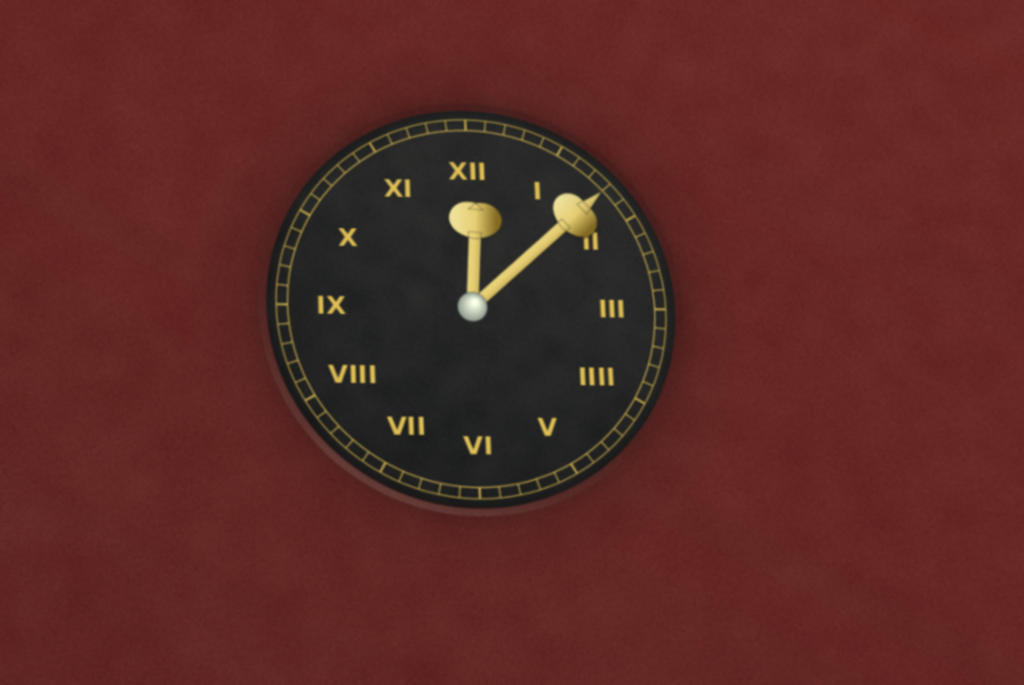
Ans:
h=12 m=8
